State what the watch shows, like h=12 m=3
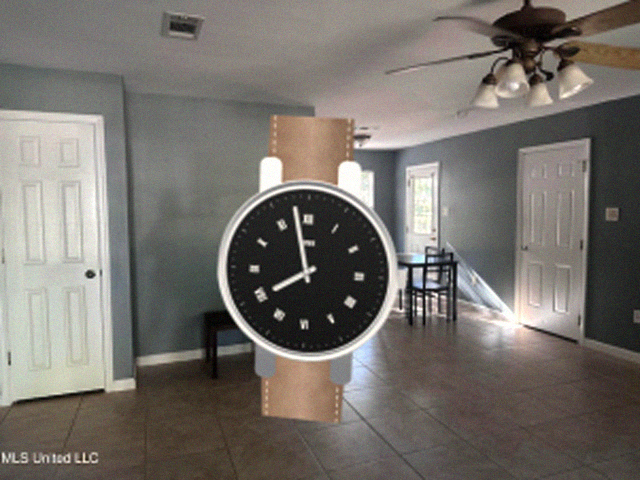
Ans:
h=7 m=58
